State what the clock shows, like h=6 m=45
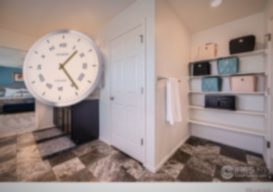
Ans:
h=1 m=24
